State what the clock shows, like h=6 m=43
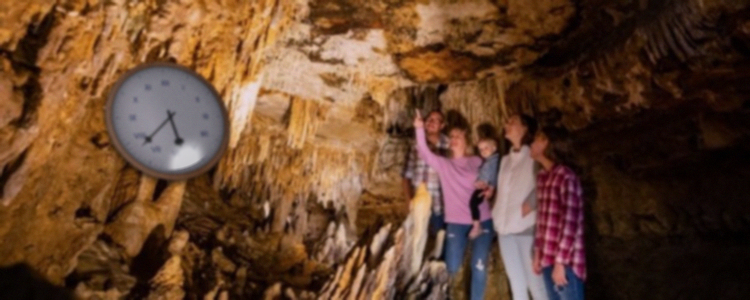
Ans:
h=5 m=38
